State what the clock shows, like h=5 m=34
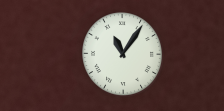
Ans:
h=11 m=6
